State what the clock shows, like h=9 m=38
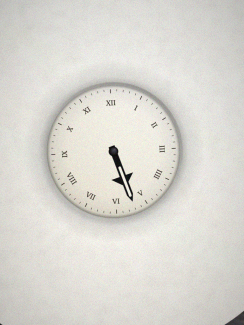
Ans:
h=5 m=27
